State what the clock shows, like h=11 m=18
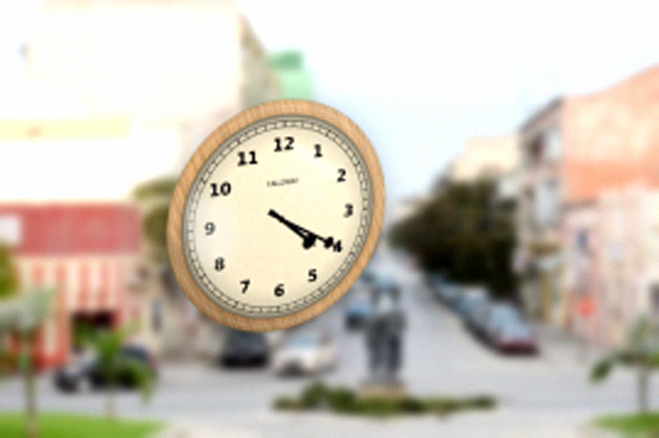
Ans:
h=4 m=20
